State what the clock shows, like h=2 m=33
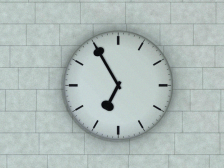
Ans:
h=6 m=55
